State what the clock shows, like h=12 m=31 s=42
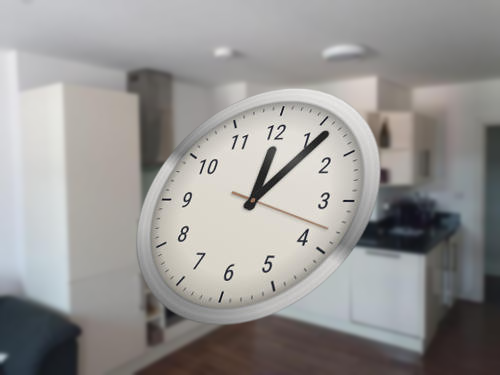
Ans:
h=12 m=6 s=18
